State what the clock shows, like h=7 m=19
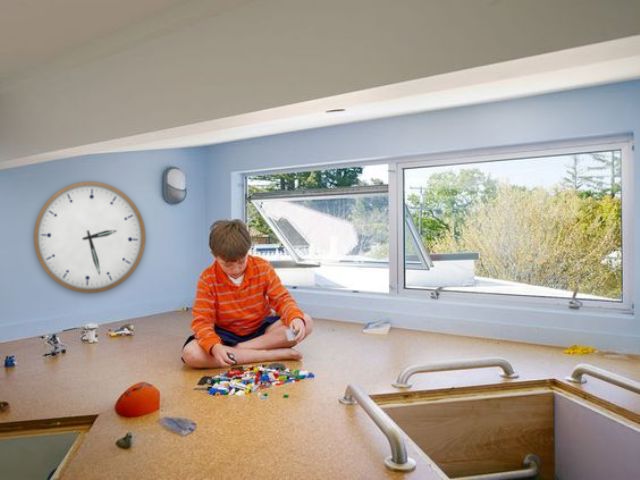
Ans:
h=2 m=27
